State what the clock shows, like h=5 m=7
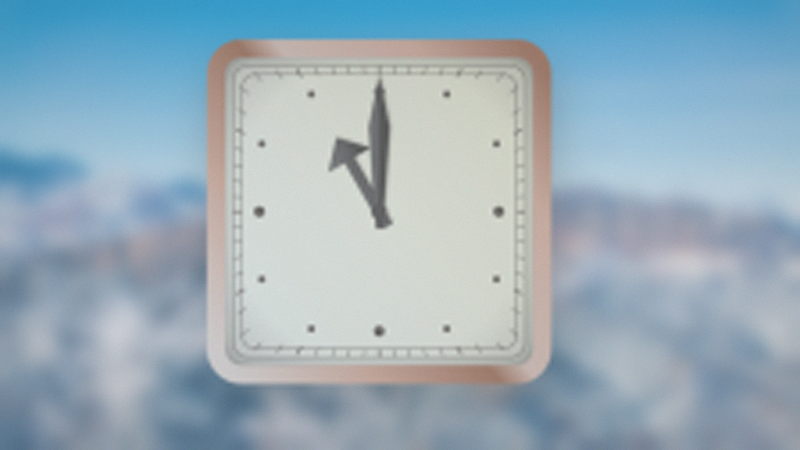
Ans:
h=11 m=0
